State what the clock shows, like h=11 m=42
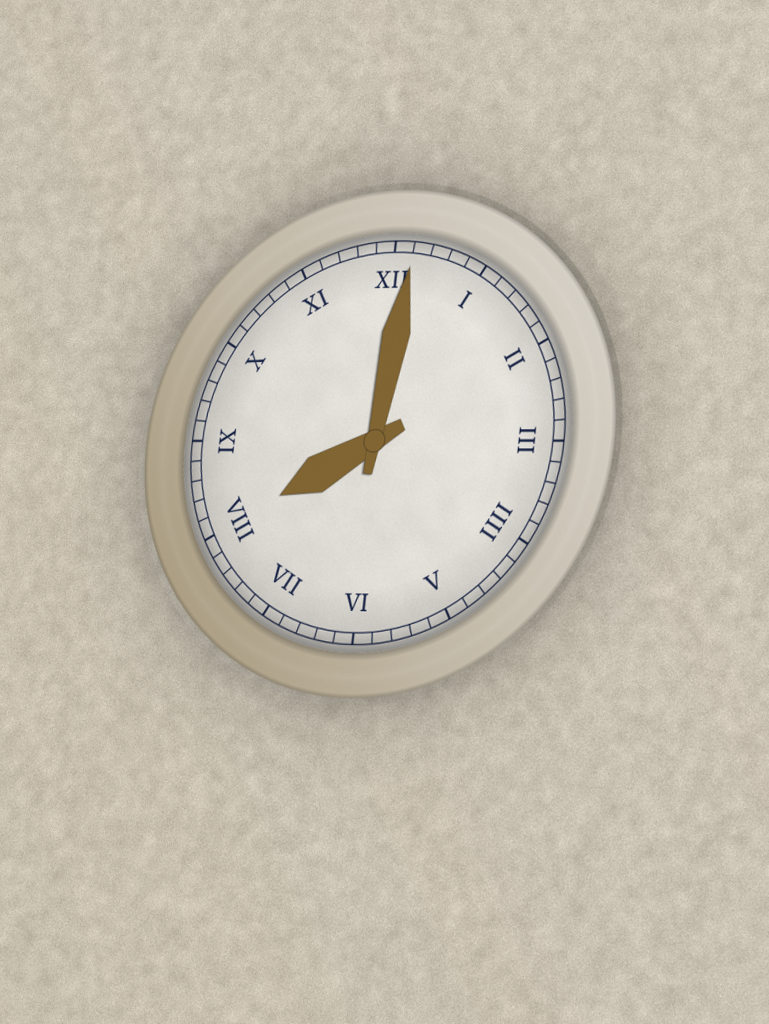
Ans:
h=8 m=1
